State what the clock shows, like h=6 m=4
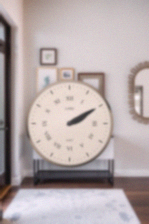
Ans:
h=2 m=10
